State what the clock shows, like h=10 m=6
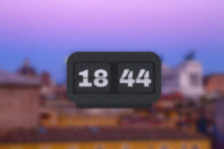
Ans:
h=18 m=44
